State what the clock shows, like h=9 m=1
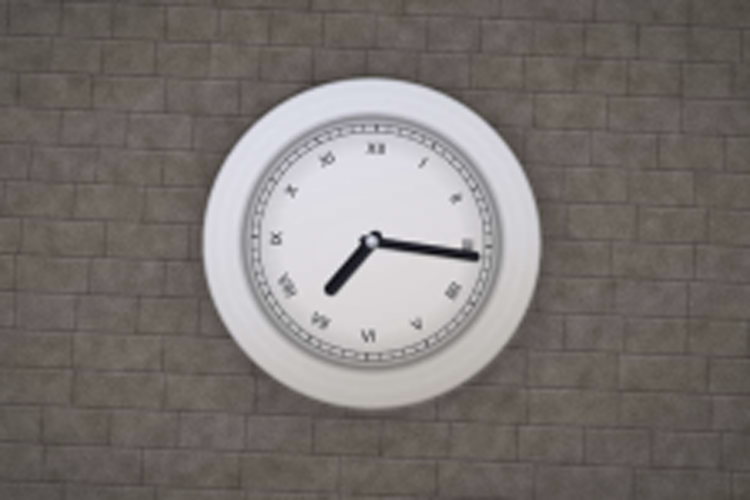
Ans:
h=7 m=16
